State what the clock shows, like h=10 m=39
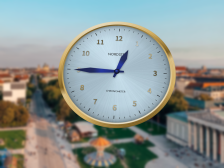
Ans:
h=12 m=45
